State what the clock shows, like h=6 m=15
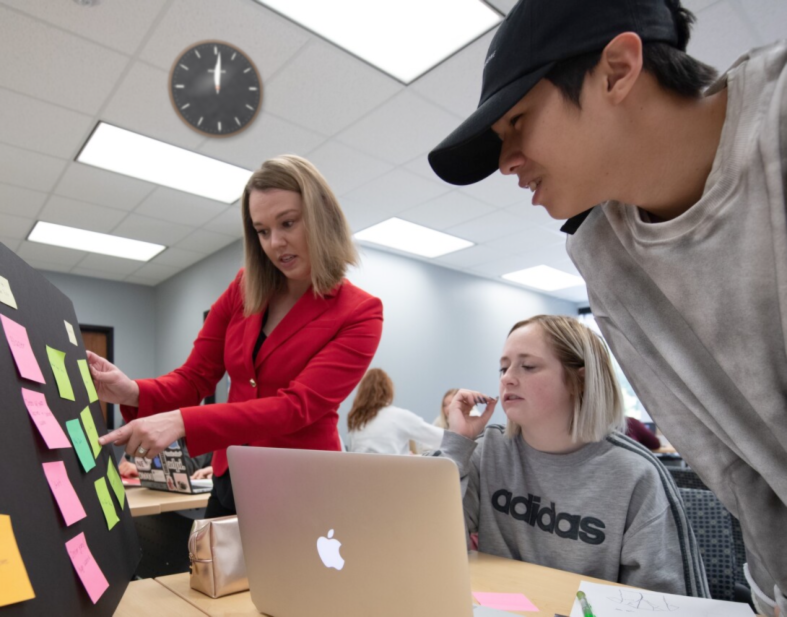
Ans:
h=12 m=1
